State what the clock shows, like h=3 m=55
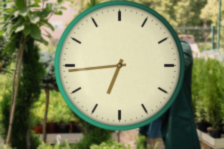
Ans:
h=6 m=44
